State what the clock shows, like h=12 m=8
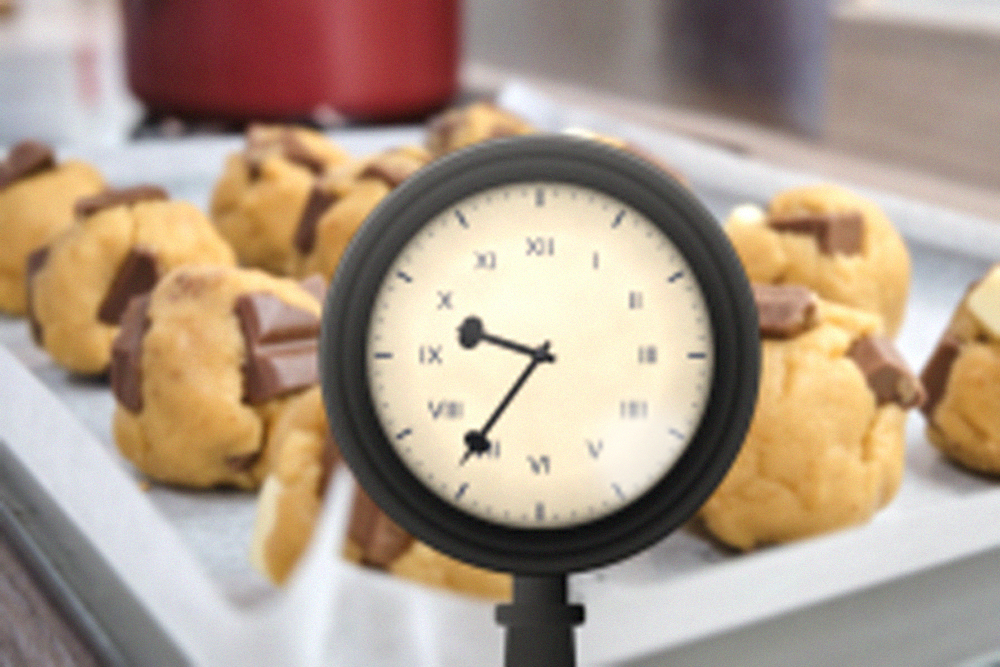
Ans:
h=9 m=36
